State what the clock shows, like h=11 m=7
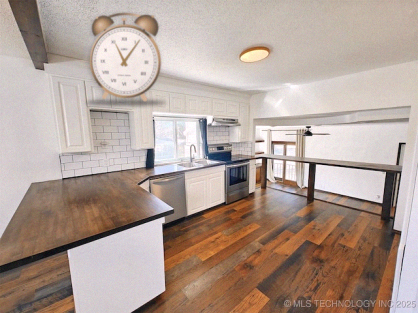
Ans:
h=11 m=6
